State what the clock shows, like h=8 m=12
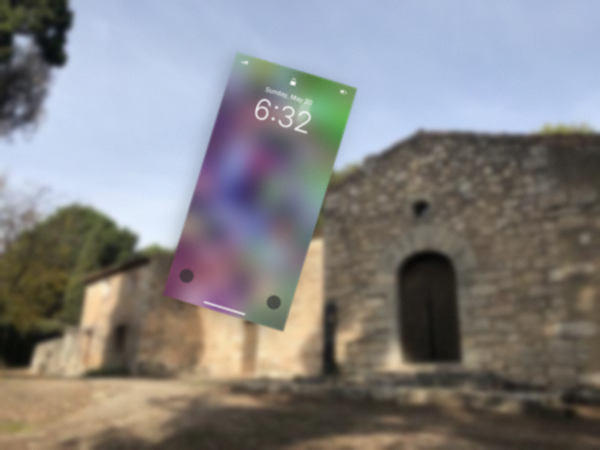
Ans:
h=6 m=32
